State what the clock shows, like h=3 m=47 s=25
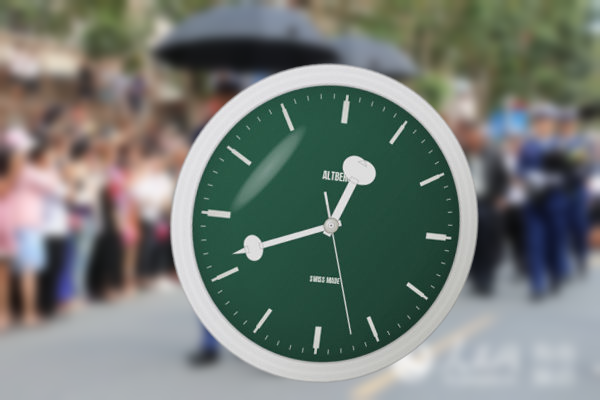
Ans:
h=12 m=41 s=27
